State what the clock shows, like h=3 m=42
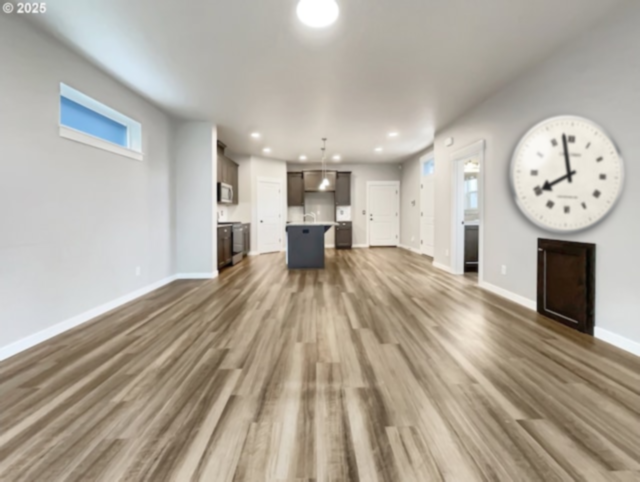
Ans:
h=7 m=58
